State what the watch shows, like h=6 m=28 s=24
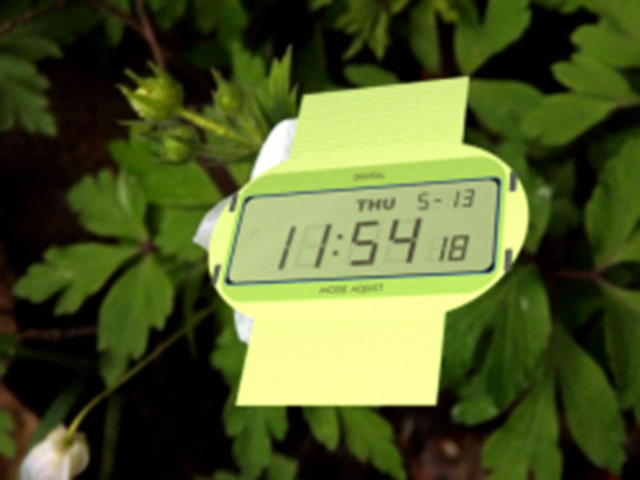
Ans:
h=11 m=54 s=18
